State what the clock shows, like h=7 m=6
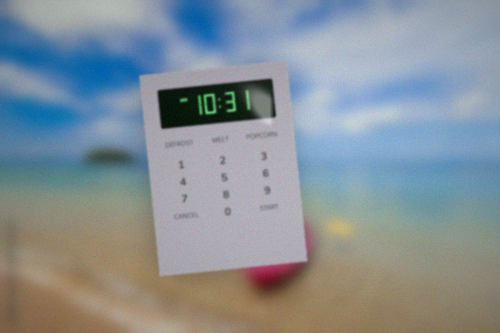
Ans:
h=10 m=31
